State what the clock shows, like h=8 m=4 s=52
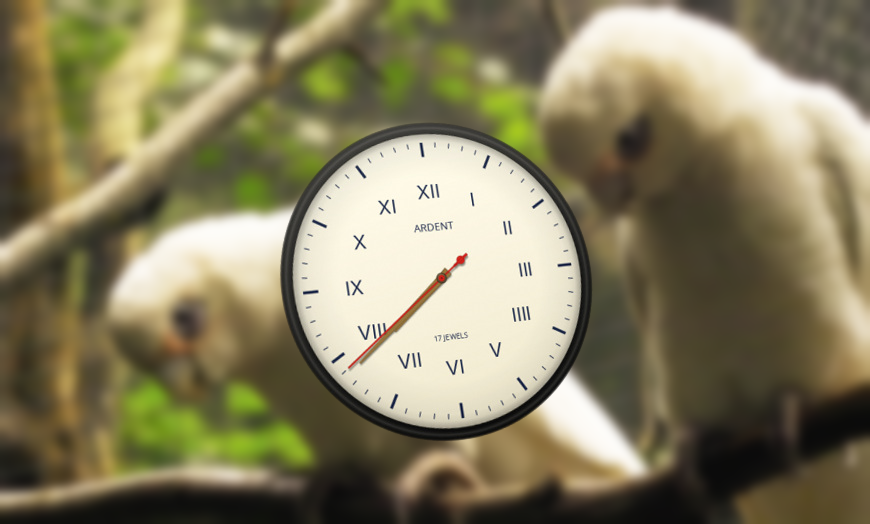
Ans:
h=7 m=38 s=39
